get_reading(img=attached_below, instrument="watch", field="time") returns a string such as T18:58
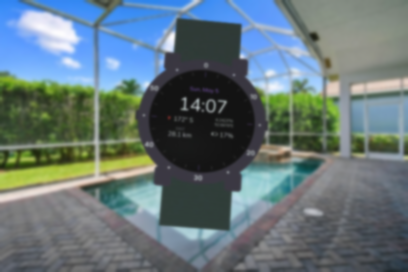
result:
T14:07
